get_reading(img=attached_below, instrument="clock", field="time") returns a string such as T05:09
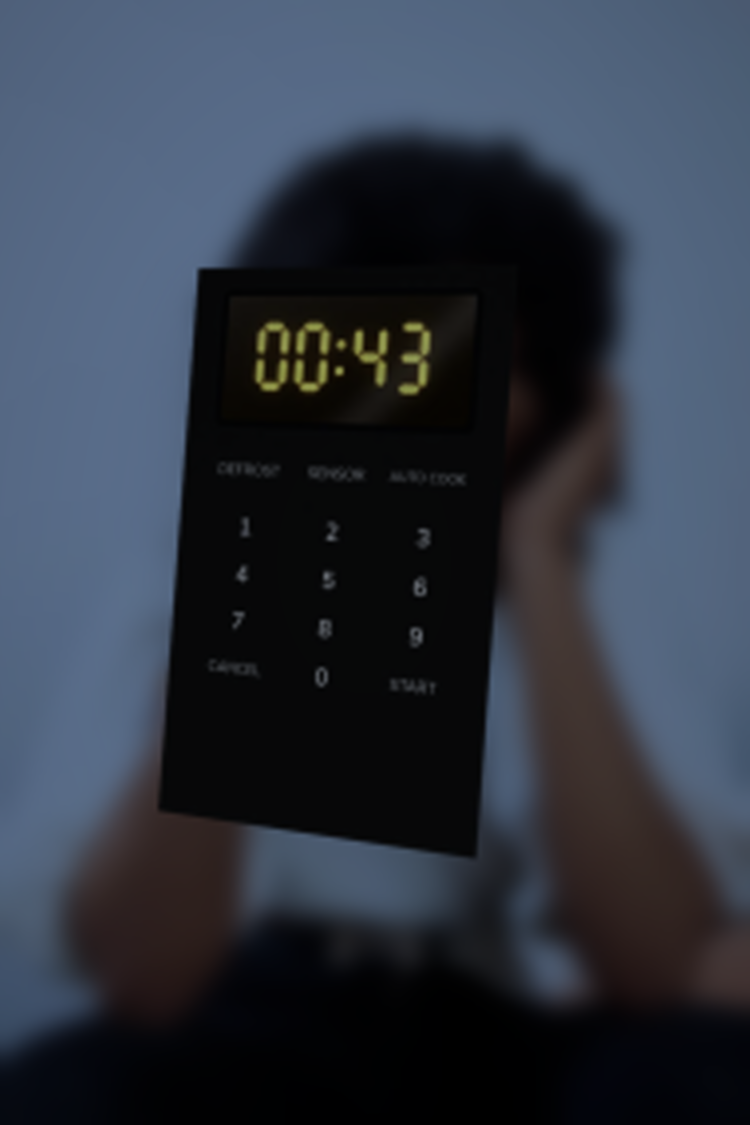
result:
T00:43
